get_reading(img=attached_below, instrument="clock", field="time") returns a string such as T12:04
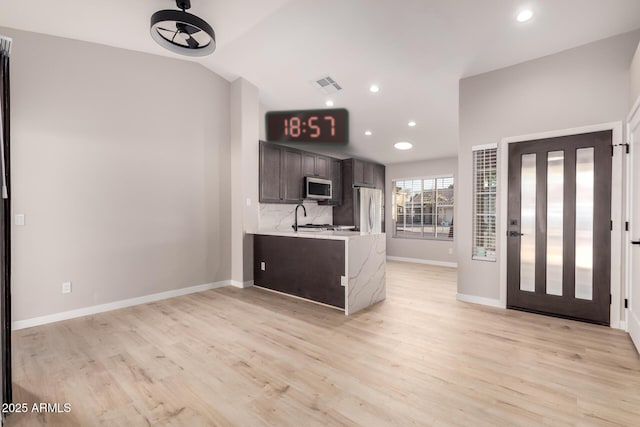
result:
T18:57
